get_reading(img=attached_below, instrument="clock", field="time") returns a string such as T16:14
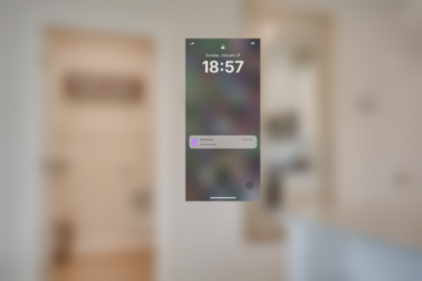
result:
T18:57
